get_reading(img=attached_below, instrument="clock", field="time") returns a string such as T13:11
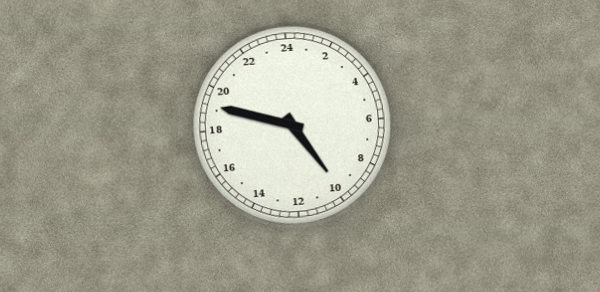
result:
T09:48
